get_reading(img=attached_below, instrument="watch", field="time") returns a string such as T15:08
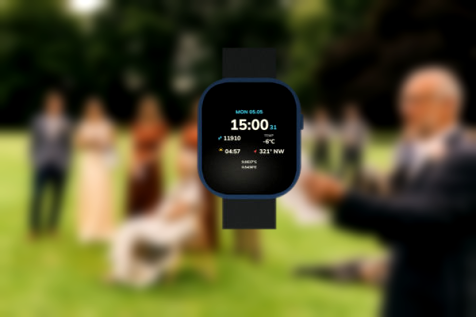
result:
T15:00
